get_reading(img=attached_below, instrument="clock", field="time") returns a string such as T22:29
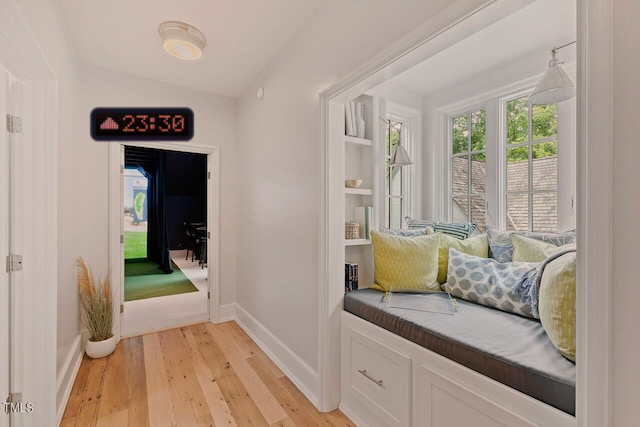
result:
T23:30
